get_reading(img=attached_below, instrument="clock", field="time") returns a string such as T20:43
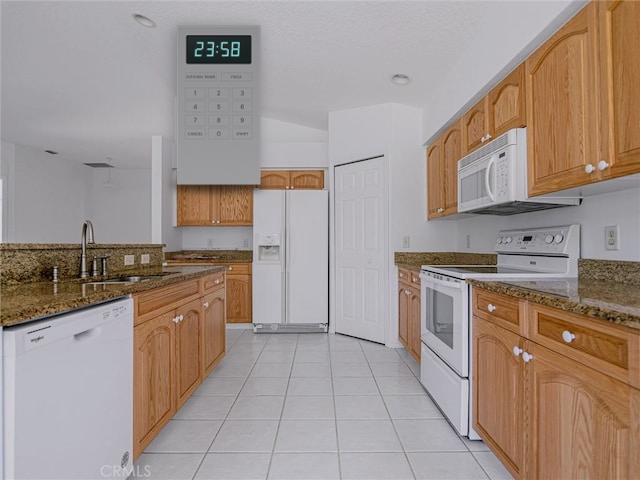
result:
T23:58
